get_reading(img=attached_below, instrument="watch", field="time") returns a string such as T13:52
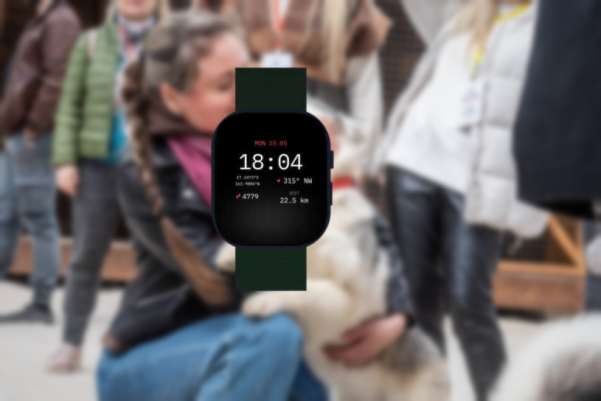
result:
T18:04
